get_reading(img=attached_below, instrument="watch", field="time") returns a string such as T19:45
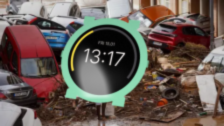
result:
T13:17
